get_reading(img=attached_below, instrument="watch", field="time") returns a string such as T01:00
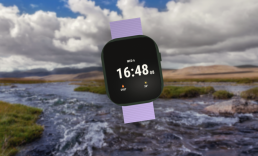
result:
T16:48
